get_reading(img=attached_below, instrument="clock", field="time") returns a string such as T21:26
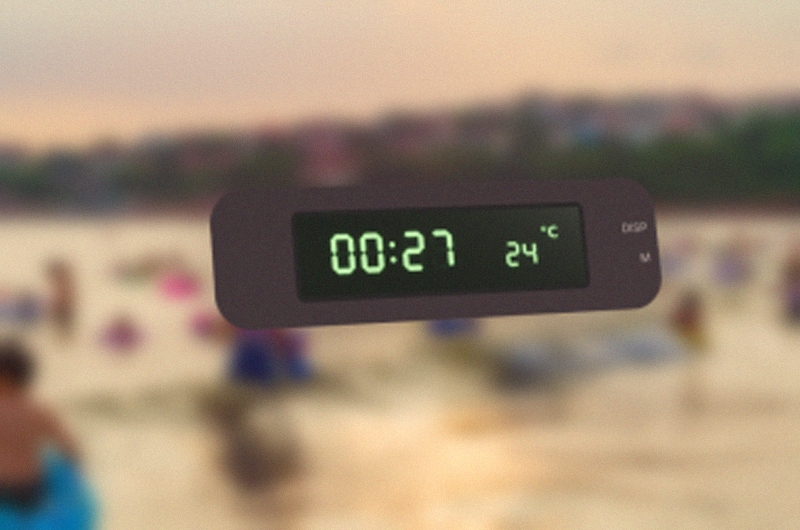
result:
T00:27
